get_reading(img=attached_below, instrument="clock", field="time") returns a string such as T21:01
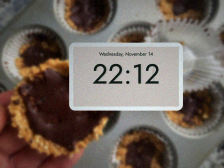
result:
T22:12
